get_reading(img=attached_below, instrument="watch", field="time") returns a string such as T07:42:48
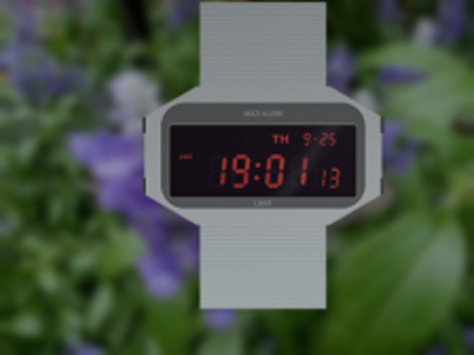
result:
T19:01:13
